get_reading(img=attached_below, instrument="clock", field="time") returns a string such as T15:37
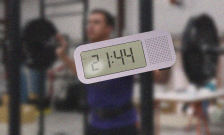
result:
T21:44
